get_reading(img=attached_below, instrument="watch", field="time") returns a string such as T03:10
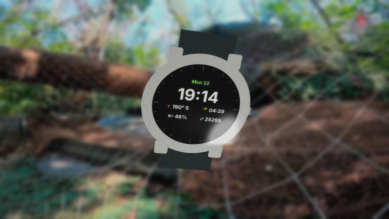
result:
T19:14
